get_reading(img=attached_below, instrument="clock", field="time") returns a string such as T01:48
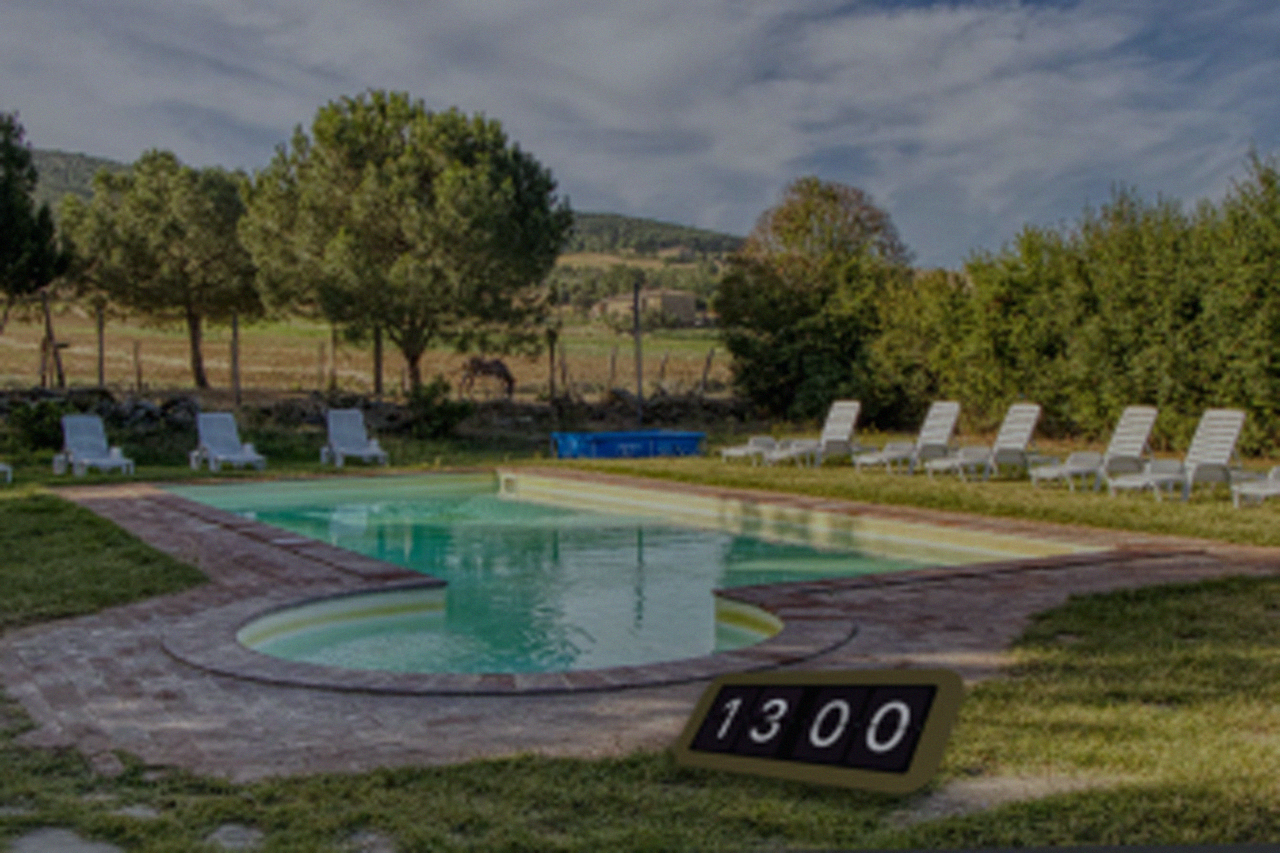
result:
T13:00
